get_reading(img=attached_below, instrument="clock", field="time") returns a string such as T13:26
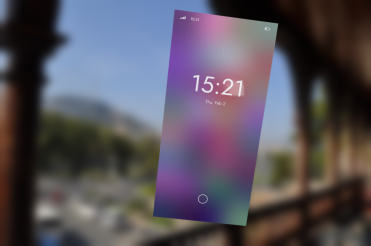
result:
T15:21
